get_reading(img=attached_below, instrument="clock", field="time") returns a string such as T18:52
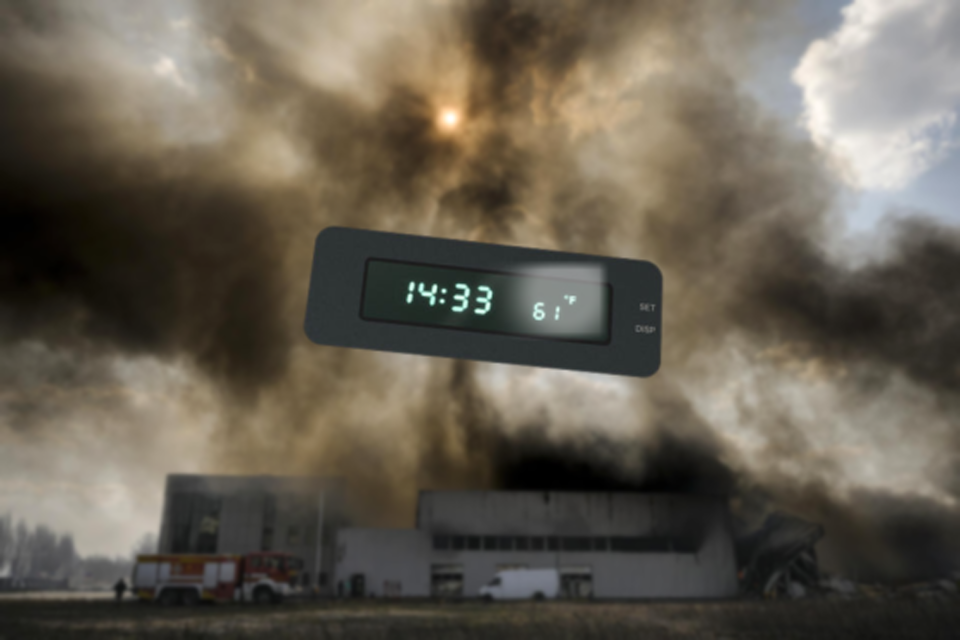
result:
T14:33
